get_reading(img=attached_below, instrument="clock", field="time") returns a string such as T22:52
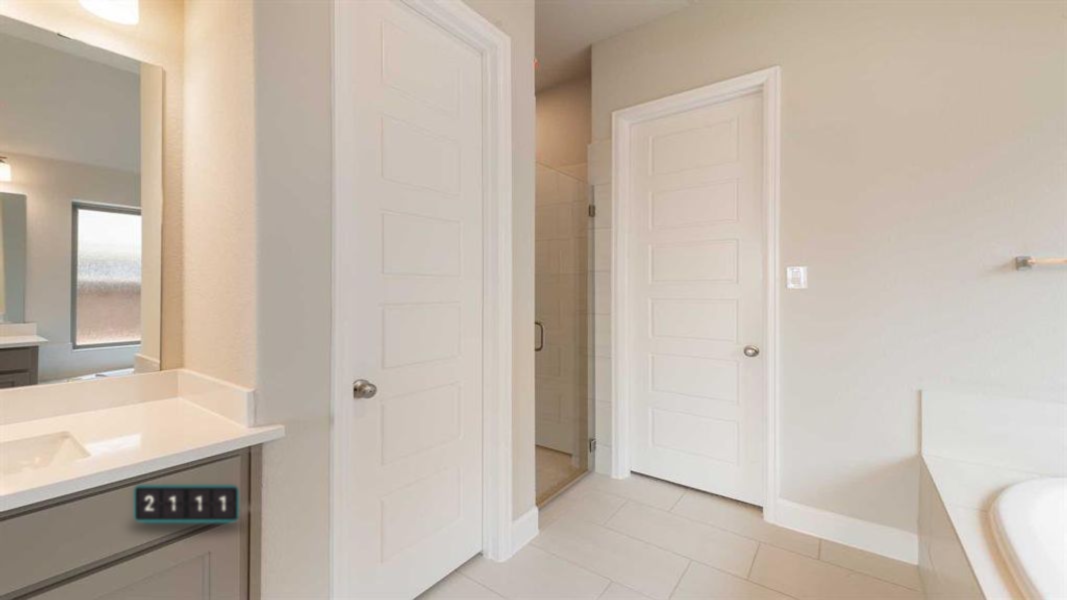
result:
T21:11
